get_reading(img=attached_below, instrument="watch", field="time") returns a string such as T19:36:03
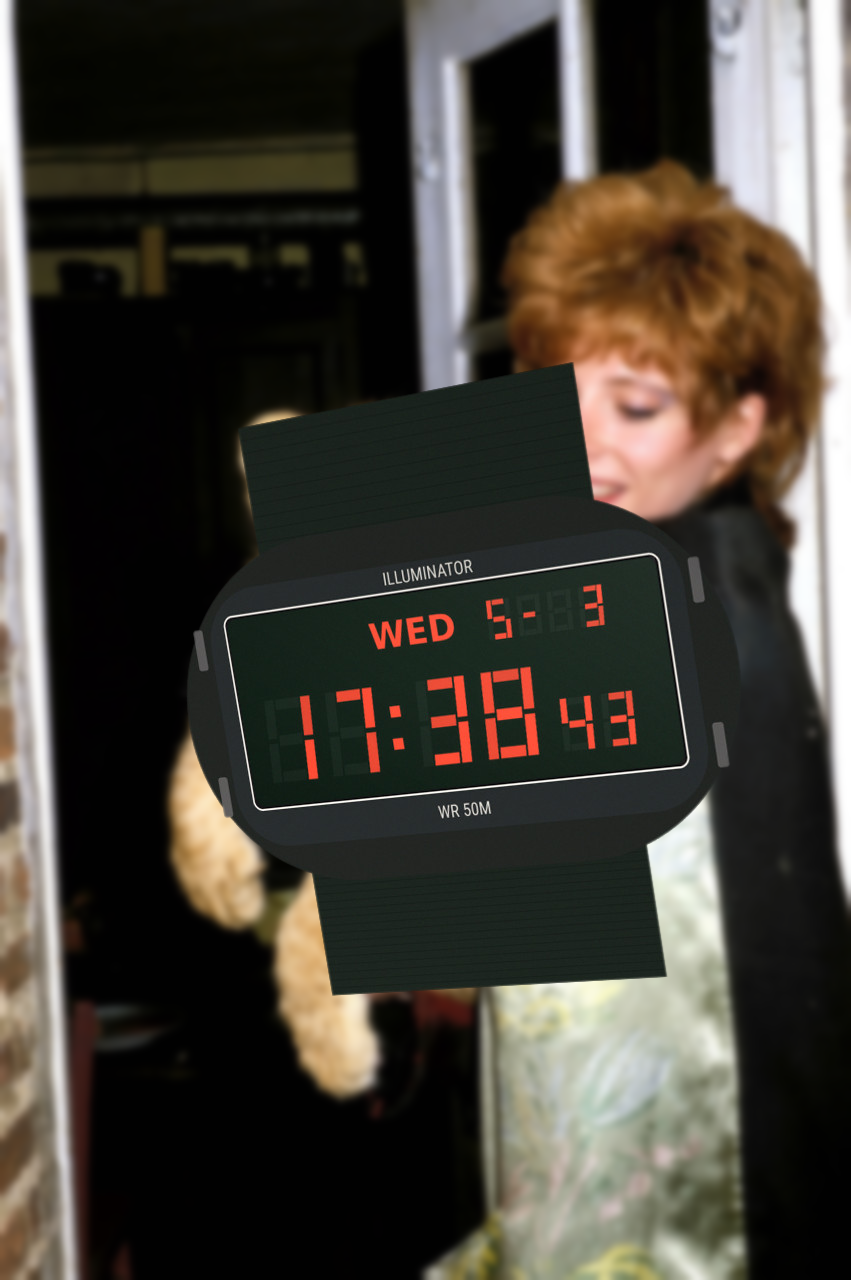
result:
T17:38:43
